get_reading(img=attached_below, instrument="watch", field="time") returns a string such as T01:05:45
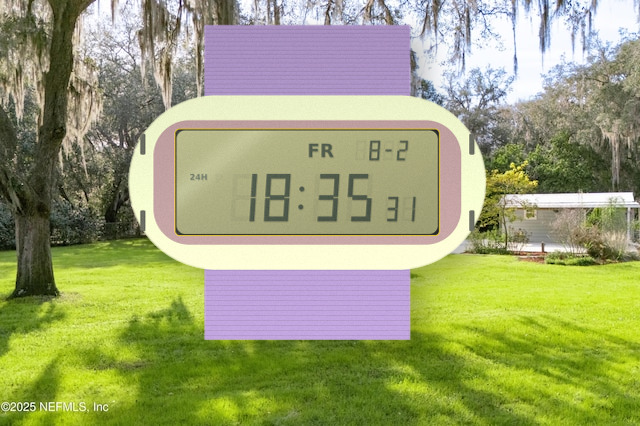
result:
T18:35:31
